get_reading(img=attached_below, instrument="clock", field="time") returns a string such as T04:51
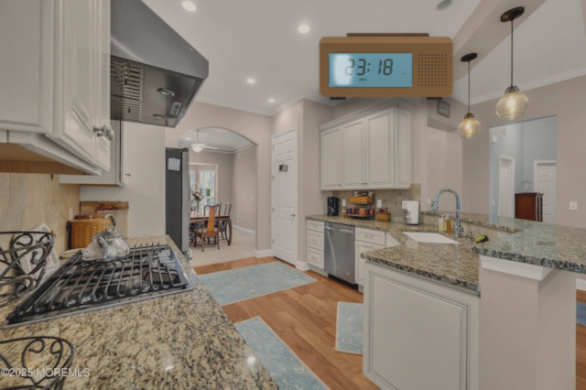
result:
T23:18
